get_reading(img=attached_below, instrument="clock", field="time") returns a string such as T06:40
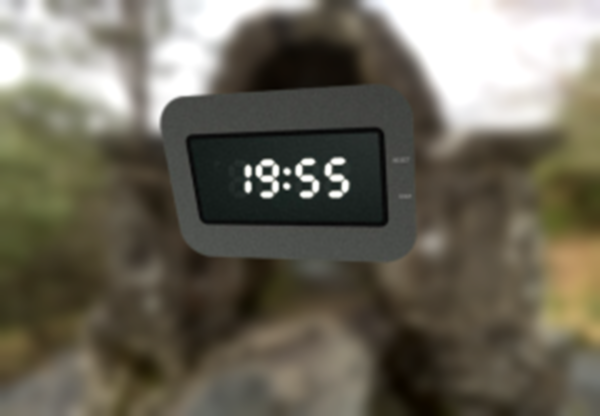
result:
T19:55
